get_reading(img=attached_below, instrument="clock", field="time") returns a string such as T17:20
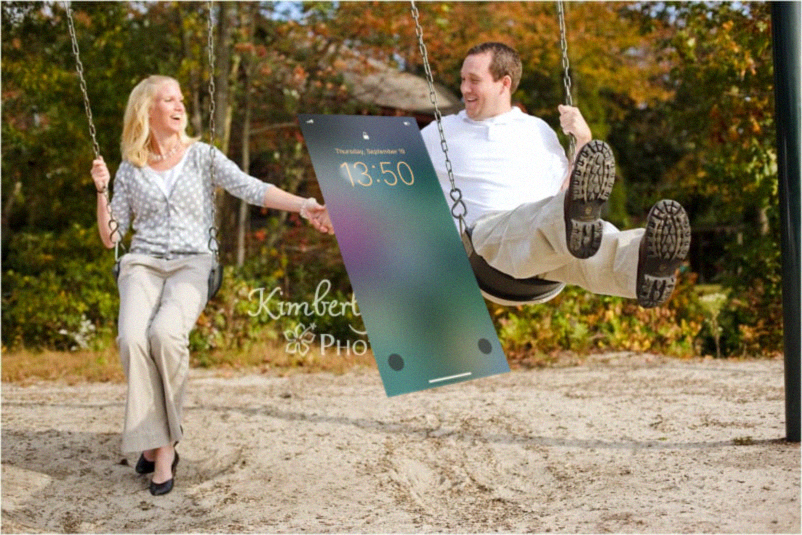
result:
T13:50
